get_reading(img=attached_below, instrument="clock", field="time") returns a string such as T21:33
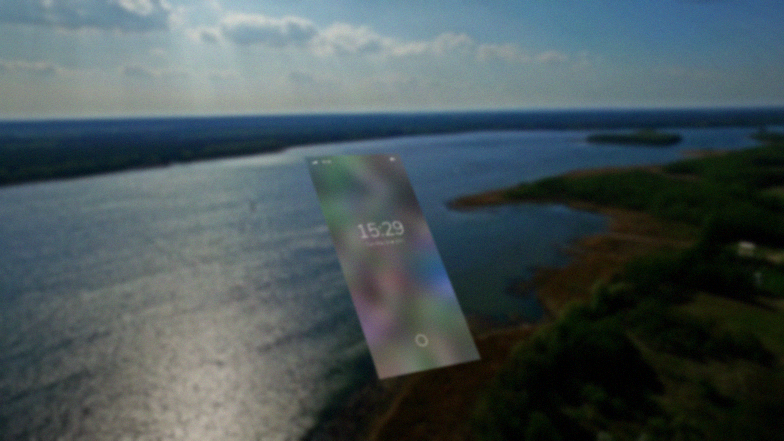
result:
T15:29
